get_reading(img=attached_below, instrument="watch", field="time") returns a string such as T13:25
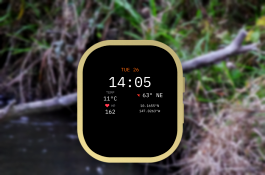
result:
T14:05
